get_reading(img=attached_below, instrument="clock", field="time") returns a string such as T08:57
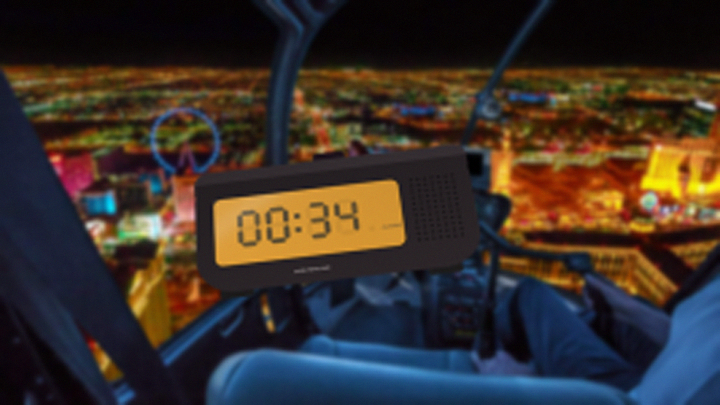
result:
T00:34
